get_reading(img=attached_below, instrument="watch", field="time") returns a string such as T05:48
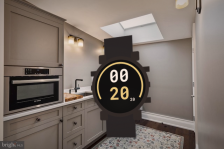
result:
T00:20
